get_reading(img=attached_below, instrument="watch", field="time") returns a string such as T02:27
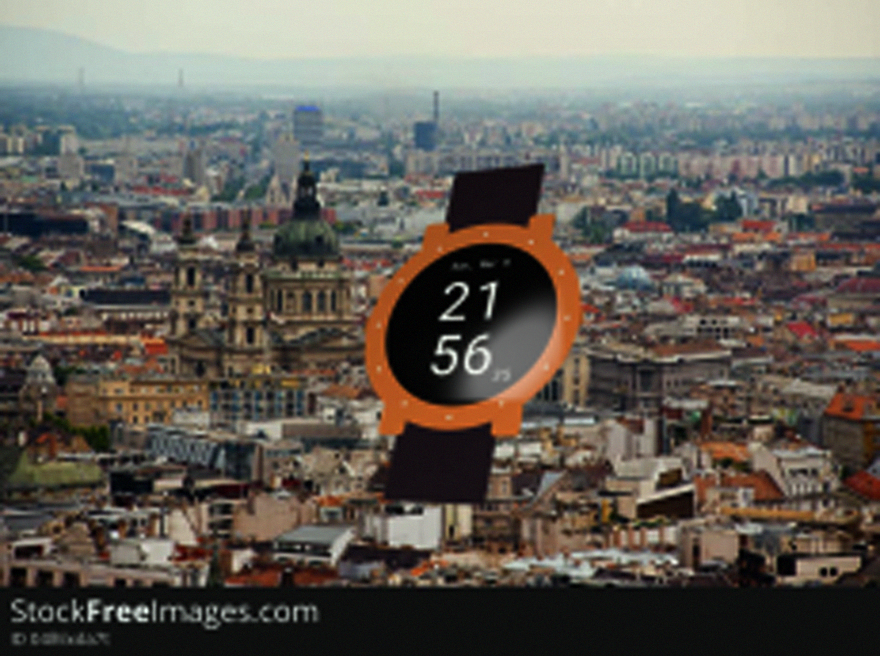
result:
T21:56
